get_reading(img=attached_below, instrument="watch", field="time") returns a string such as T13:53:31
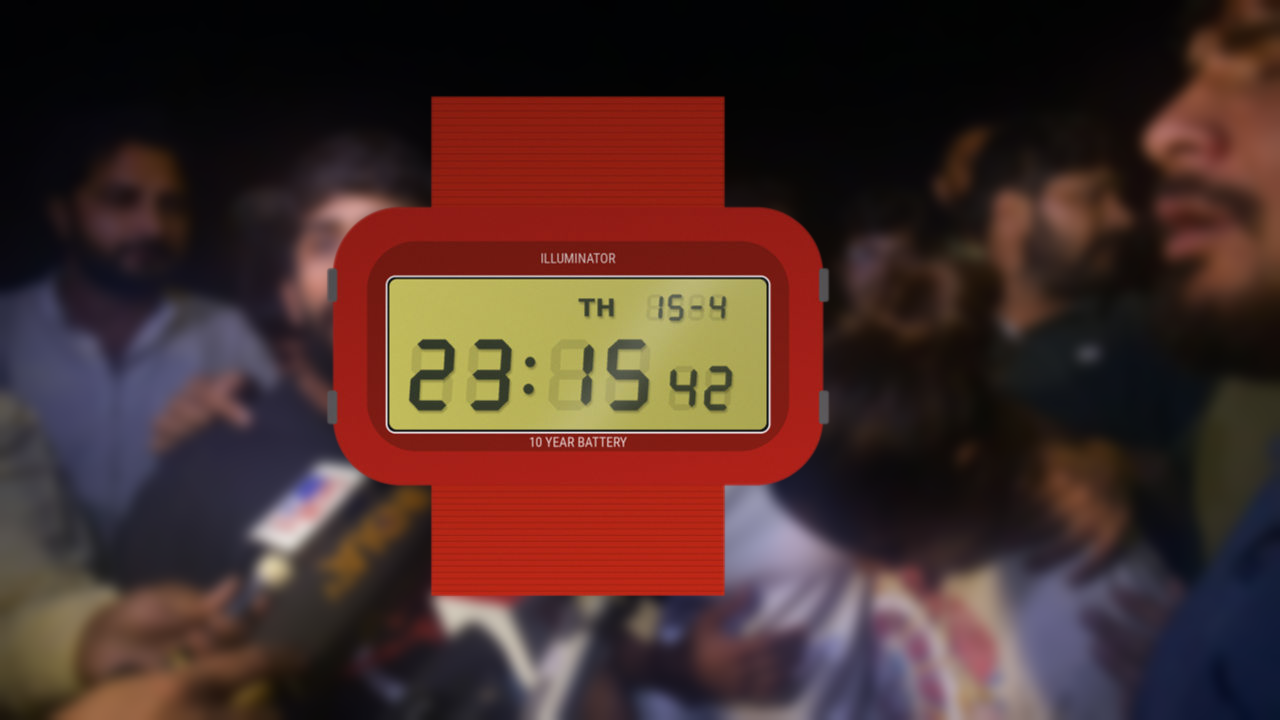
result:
T23:15:42
